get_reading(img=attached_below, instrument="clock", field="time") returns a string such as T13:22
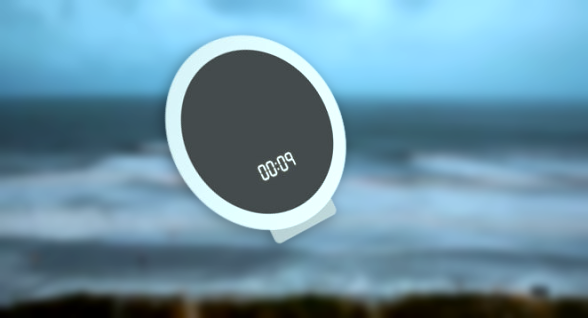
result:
T00:09
